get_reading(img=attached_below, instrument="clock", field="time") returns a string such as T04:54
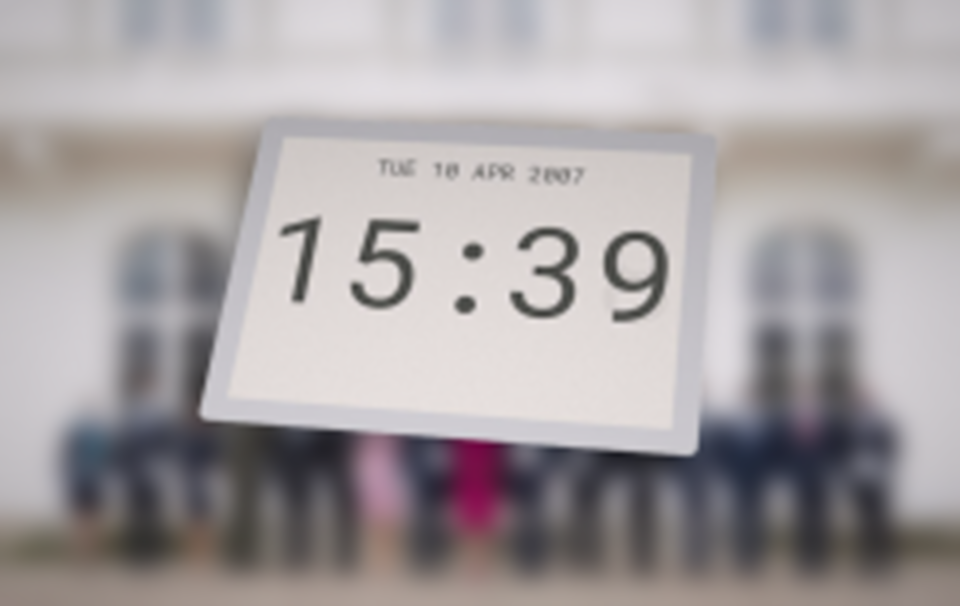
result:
T15:39
